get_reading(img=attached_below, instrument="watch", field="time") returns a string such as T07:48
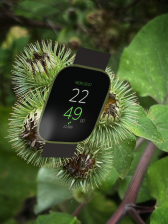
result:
T22:49
